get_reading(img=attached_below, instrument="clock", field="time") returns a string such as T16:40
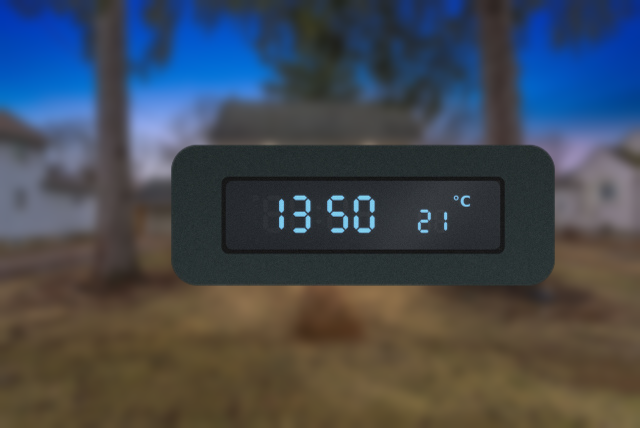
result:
T13:50
